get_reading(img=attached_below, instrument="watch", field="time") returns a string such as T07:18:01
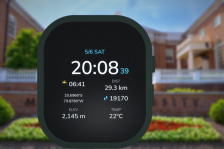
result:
T20:08:39
